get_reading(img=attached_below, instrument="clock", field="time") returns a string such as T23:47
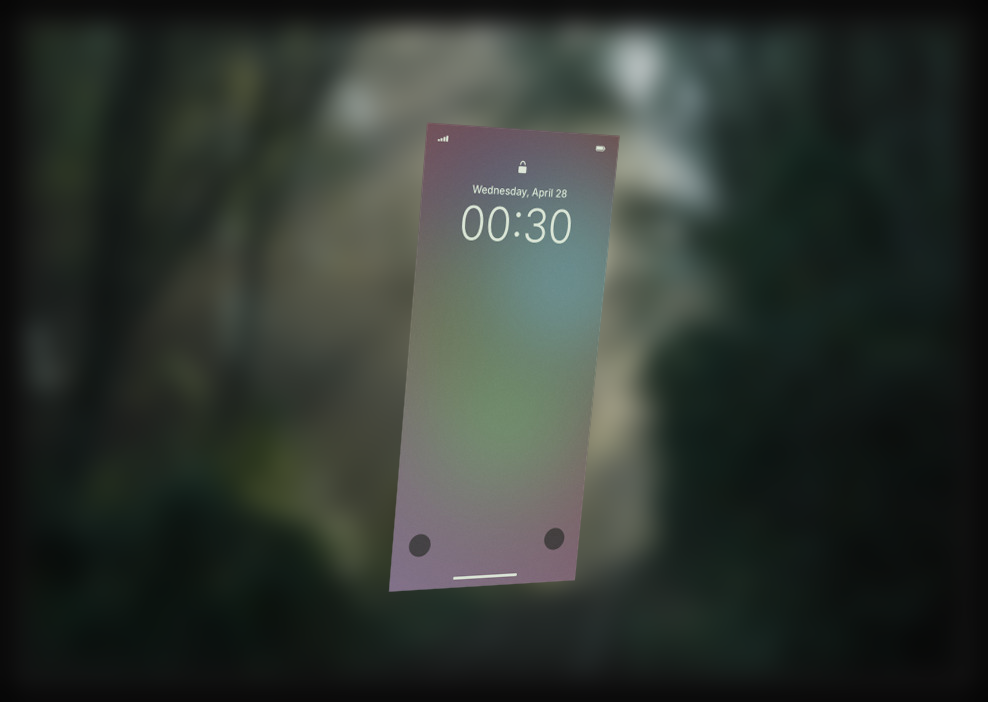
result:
T00:30
